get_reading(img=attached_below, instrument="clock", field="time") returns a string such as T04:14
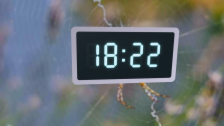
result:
T18:22
